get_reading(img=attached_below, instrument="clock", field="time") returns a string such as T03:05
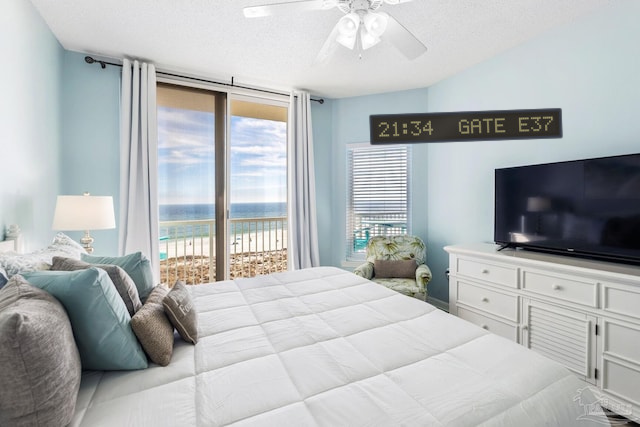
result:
T21:34
